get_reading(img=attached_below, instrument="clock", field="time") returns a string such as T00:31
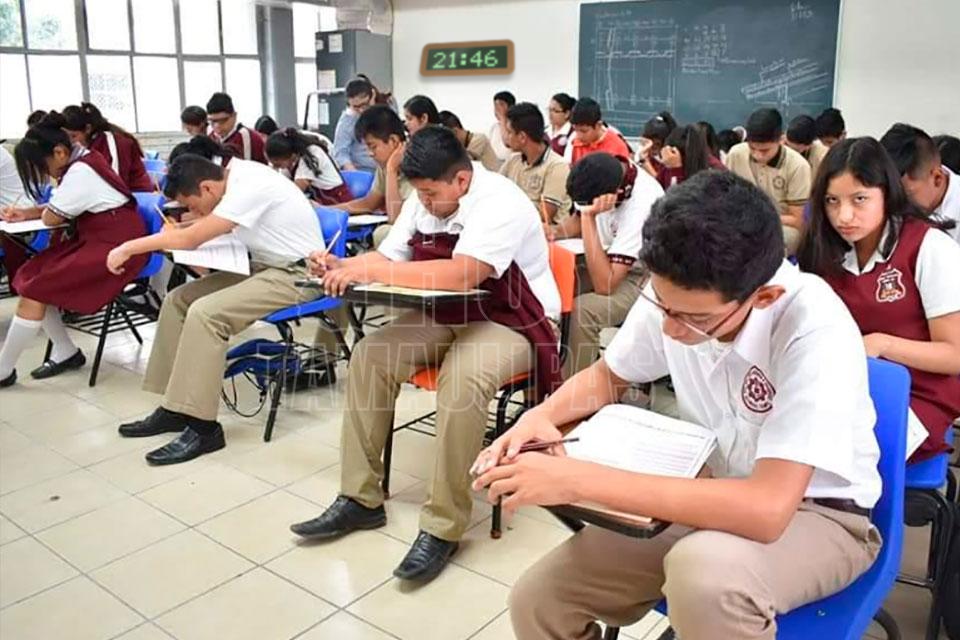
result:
T21:46
